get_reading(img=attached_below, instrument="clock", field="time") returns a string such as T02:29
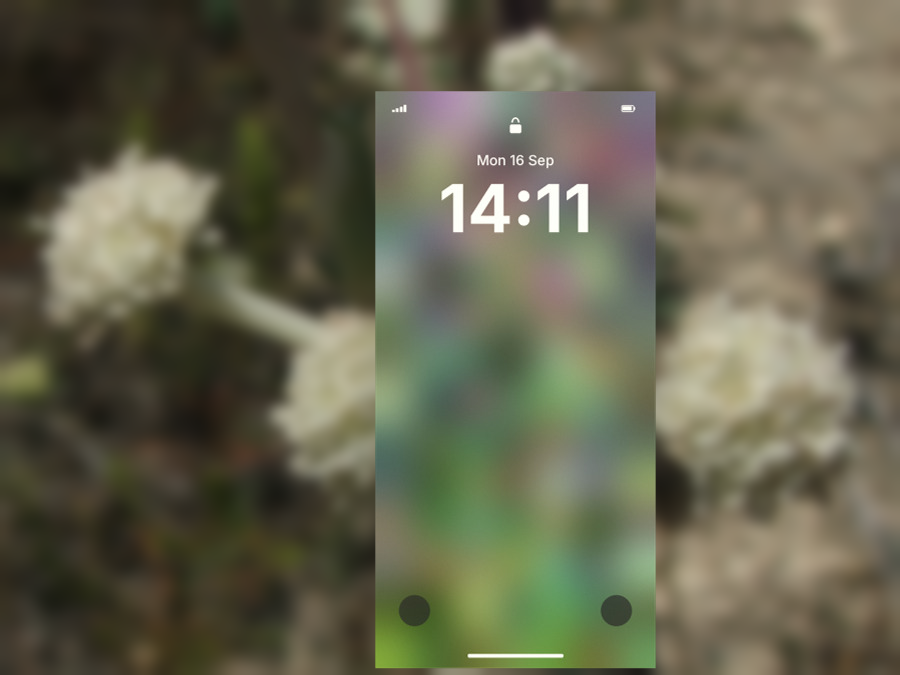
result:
T14:11
